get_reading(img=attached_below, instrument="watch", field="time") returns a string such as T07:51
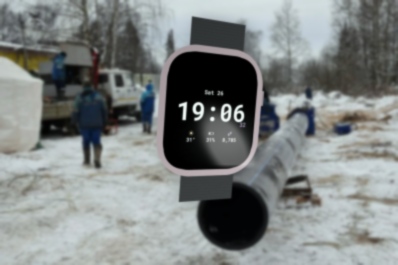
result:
T19:06
